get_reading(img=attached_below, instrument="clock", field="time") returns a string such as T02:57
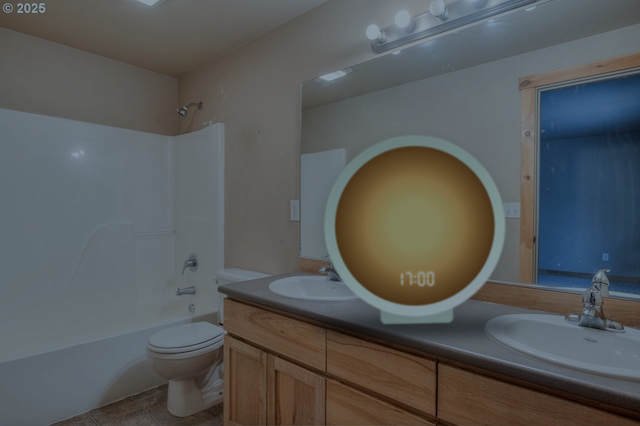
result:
T17:00
